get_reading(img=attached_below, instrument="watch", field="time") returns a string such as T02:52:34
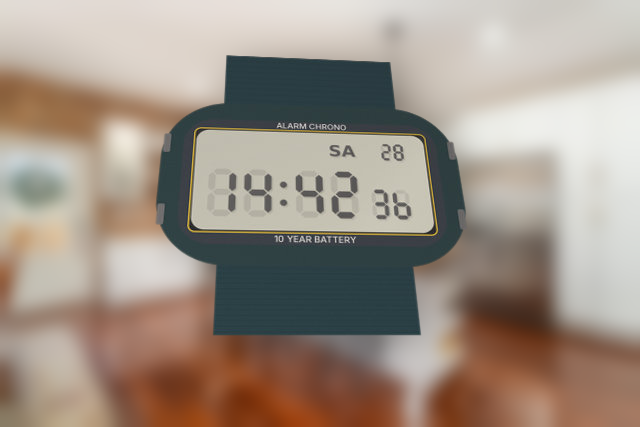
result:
T14:42:36
